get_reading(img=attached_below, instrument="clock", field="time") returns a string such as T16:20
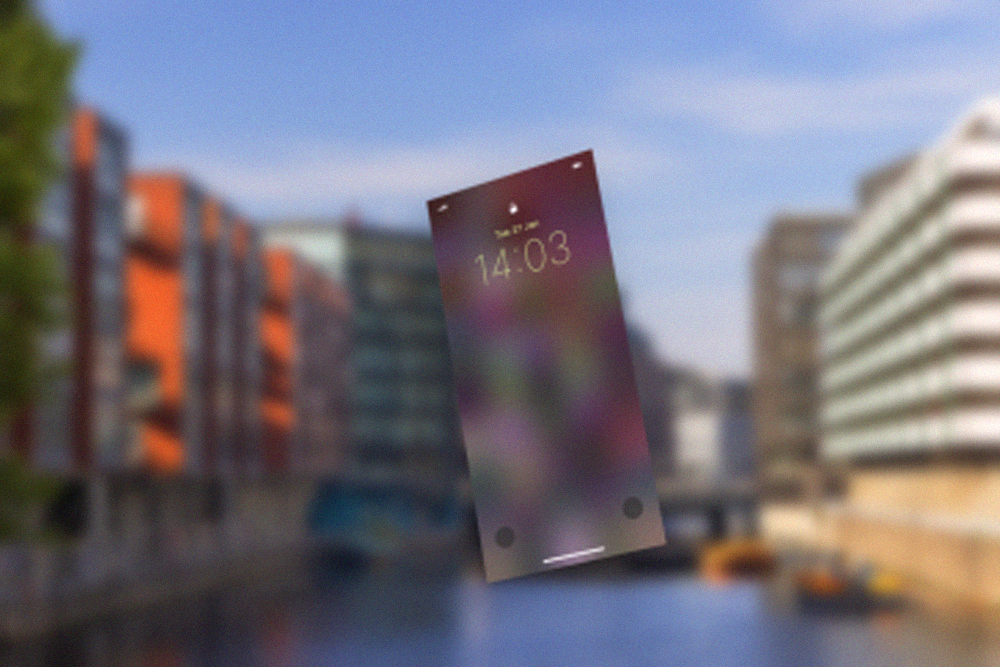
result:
T14:03
